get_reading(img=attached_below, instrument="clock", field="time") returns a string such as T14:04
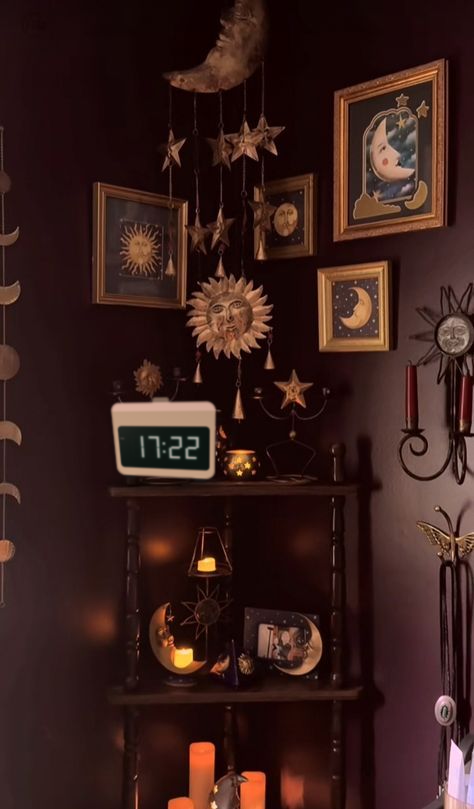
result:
T17:22
